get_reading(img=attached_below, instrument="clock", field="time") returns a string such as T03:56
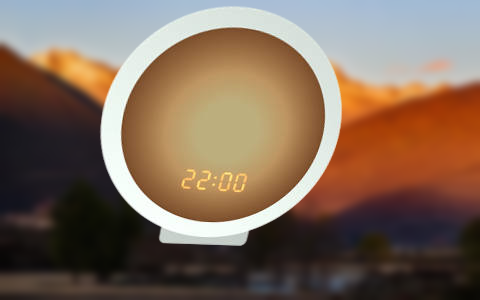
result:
T22:00
